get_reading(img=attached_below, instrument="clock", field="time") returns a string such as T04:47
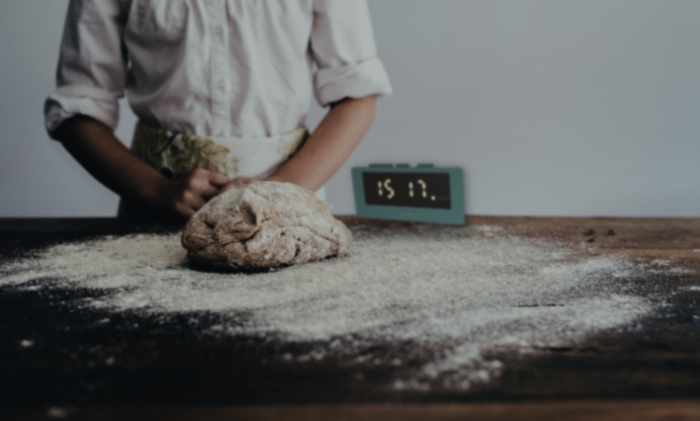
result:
T15:17
